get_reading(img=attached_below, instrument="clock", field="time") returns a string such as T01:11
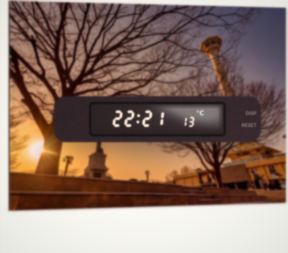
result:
T22:21
